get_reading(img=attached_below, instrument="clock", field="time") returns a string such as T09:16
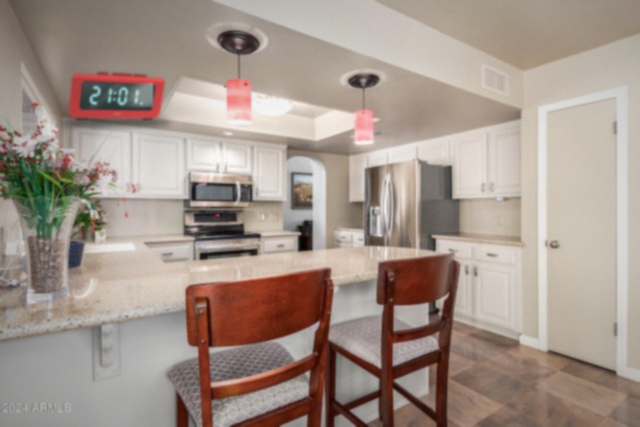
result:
T21:01
